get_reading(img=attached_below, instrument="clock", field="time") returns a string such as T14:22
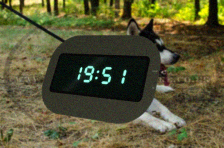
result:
T19:51
